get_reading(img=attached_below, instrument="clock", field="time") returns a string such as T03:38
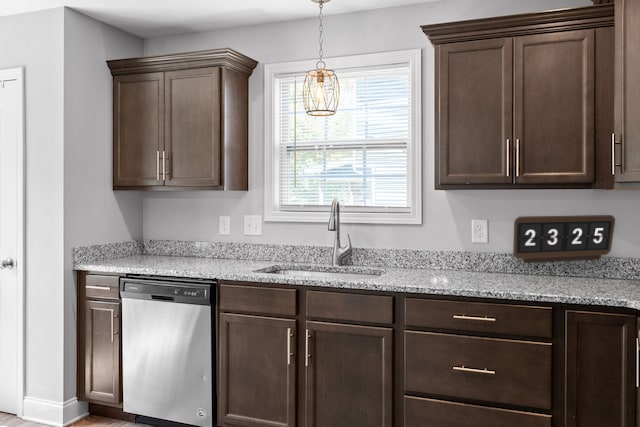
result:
T23:25
